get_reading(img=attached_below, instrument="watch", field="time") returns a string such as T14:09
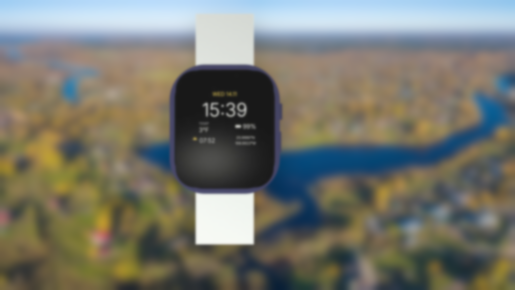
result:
T15:39
